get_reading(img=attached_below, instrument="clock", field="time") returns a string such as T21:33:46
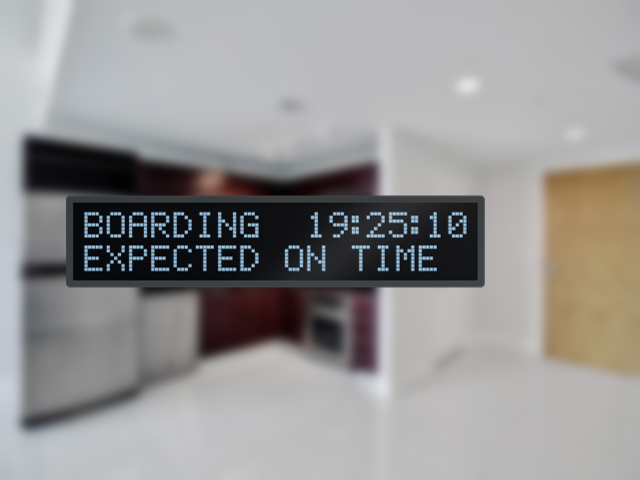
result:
T19:25:10
